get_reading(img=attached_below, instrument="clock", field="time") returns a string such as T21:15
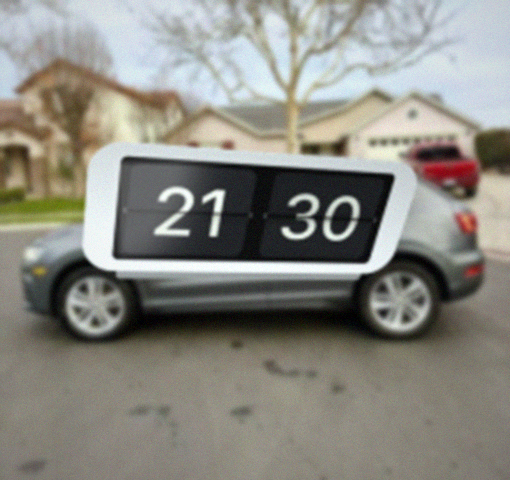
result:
T21:30
